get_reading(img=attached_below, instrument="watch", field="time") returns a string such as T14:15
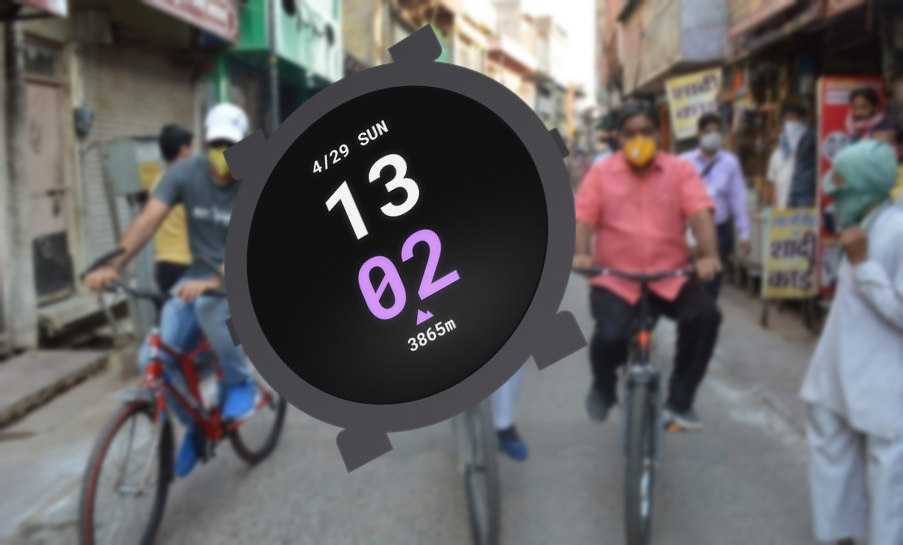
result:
T13:02
